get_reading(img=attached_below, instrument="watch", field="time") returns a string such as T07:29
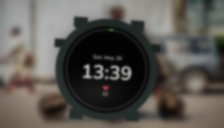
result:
T13:39
